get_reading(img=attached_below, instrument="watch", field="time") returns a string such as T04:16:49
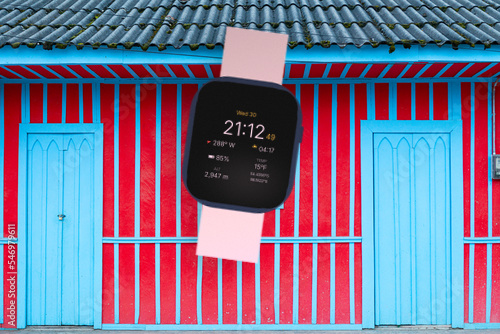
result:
T21:12:49
